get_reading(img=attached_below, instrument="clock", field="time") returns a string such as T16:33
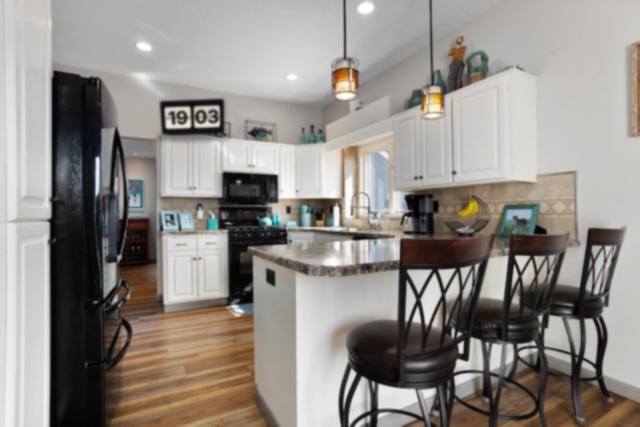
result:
T19:03
